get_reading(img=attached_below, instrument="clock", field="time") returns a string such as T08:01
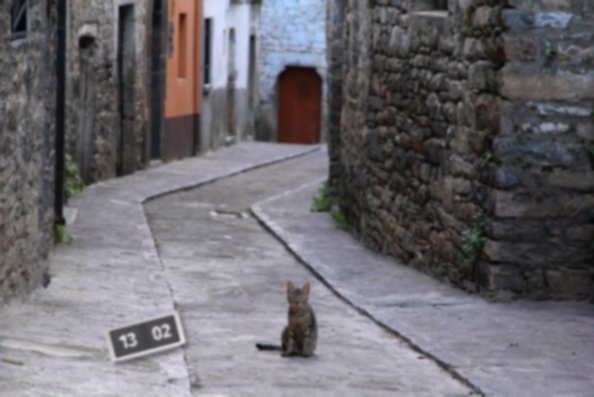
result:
T13:02
